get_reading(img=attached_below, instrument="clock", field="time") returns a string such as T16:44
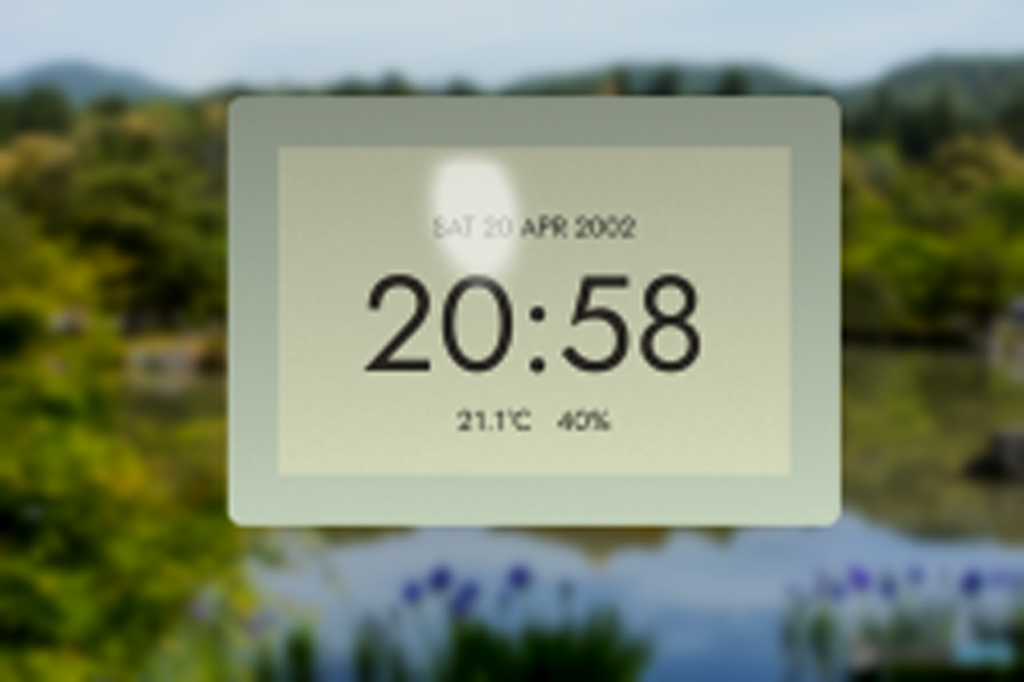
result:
T20:58
